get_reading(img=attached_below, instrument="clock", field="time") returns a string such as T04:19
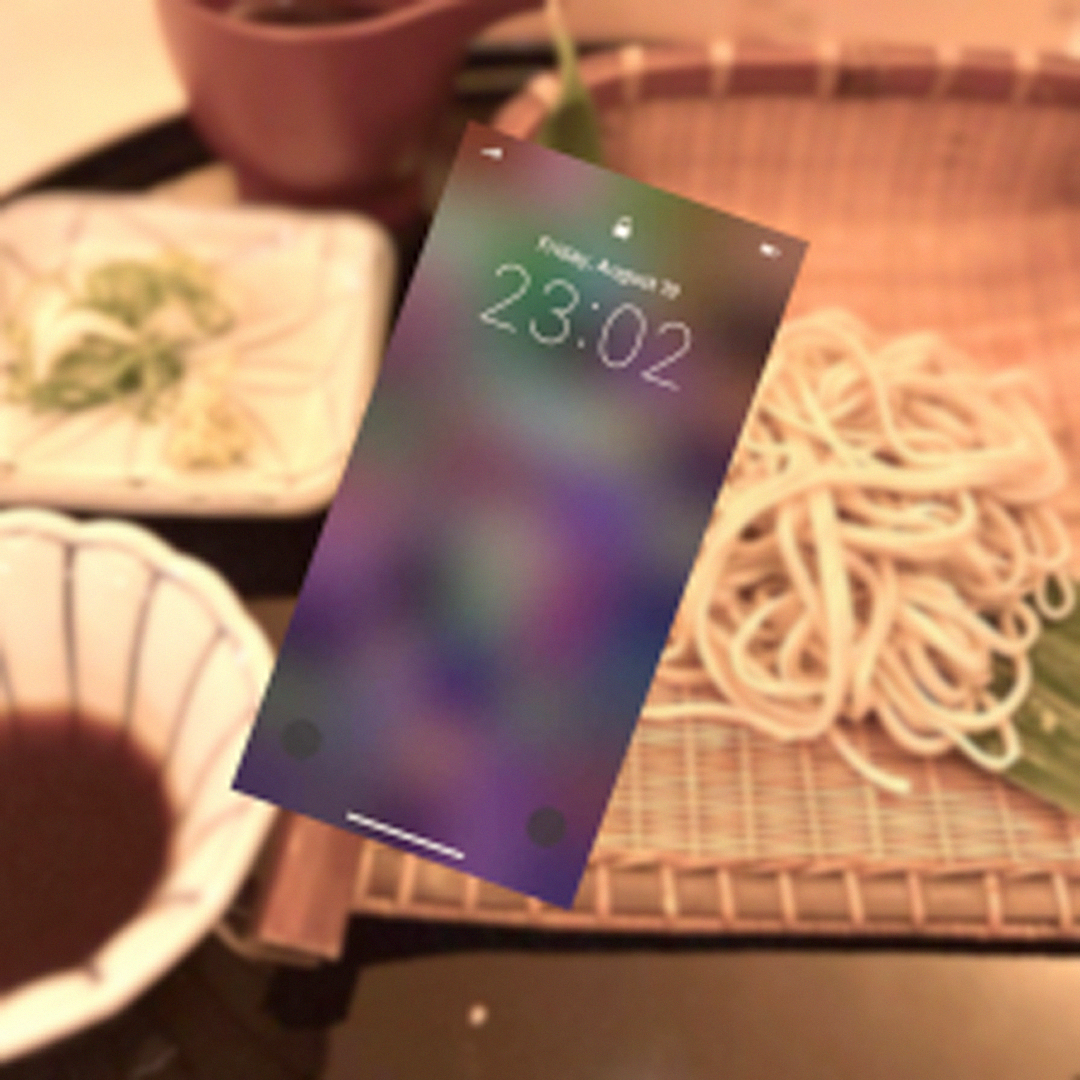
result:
T23:02
